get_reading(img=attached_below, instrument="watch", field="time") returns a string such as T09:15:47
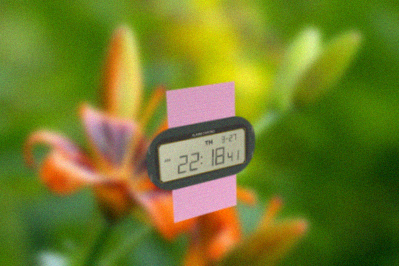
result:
T22:18:41
